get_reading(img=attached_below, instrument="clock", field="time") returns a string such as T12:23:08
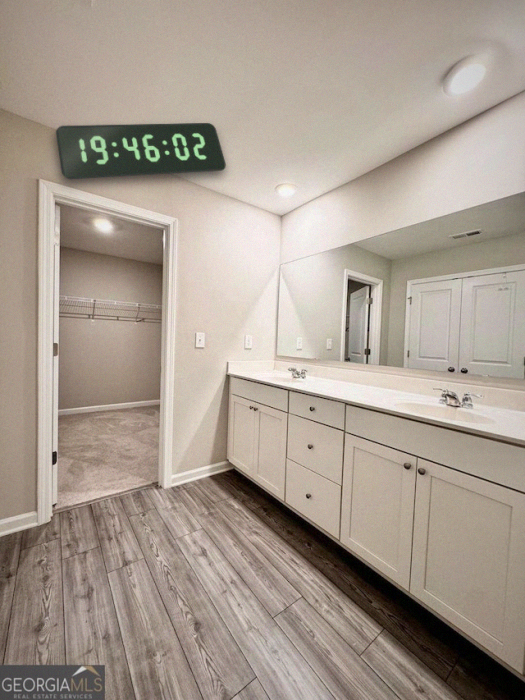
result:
T19:46:02
